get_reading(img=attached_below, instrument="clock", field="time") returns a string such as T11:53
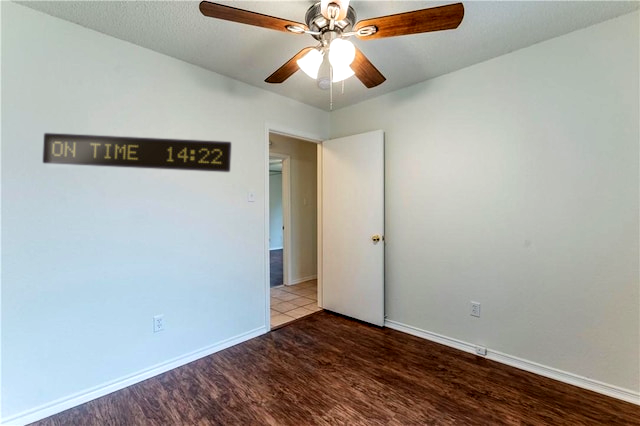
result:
T14:22
